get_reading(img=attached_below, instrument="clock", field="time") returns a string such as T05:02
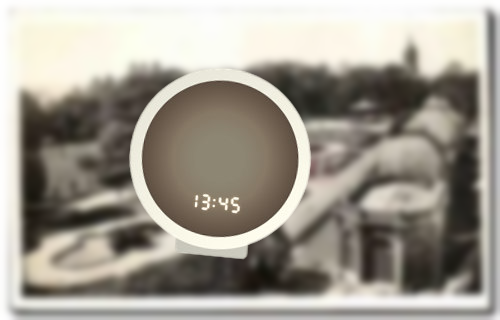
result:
T13:45
